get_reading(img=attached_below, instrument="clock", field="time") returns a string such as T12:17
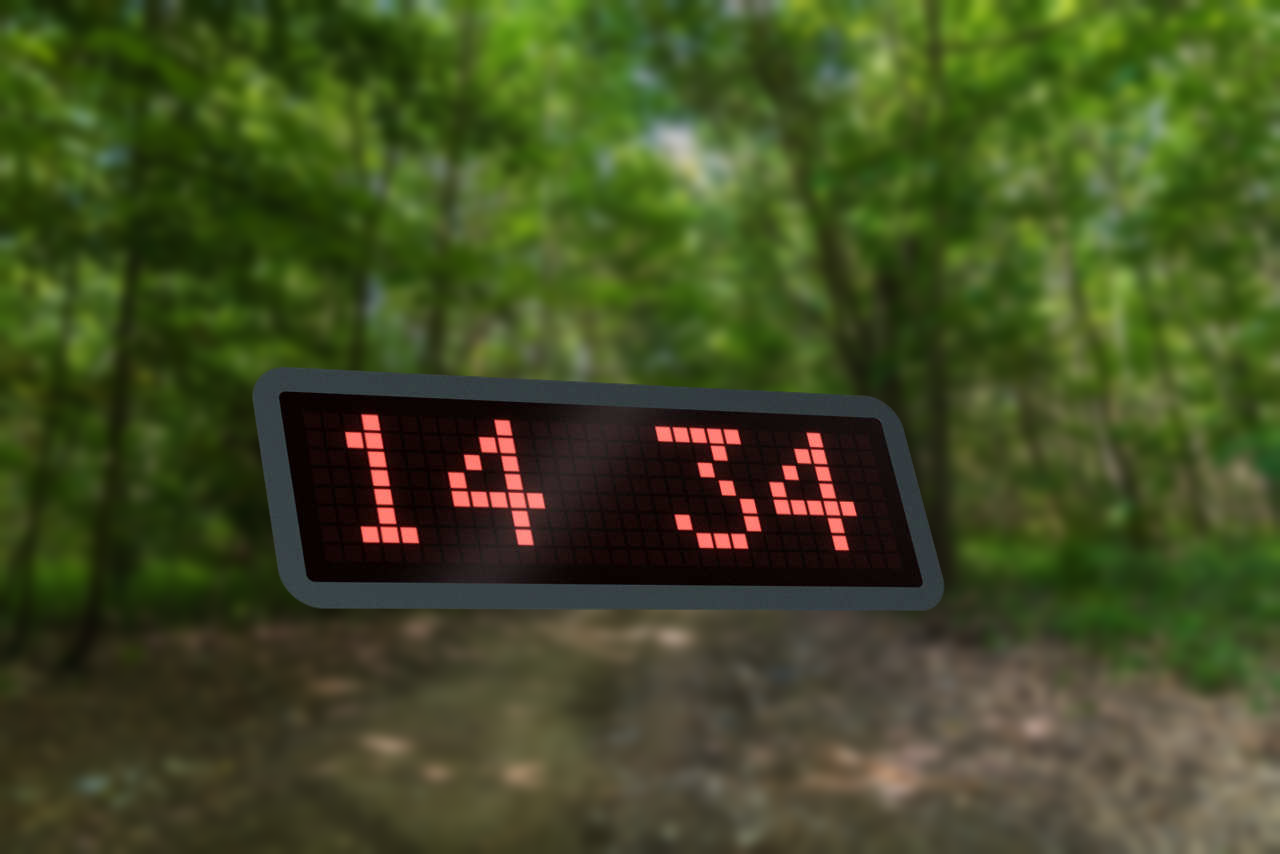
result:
T14:34
